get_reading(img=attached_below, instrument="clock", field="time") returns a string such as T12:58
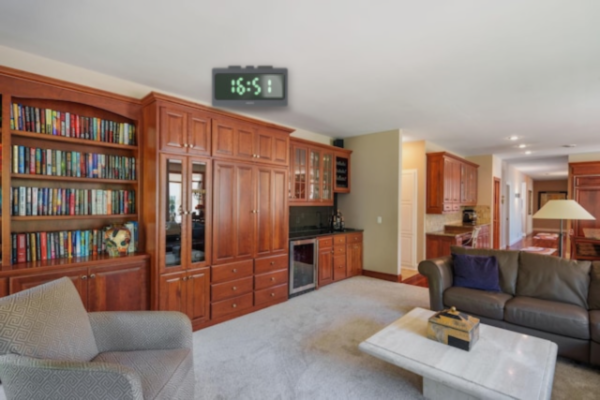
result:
T16:51
